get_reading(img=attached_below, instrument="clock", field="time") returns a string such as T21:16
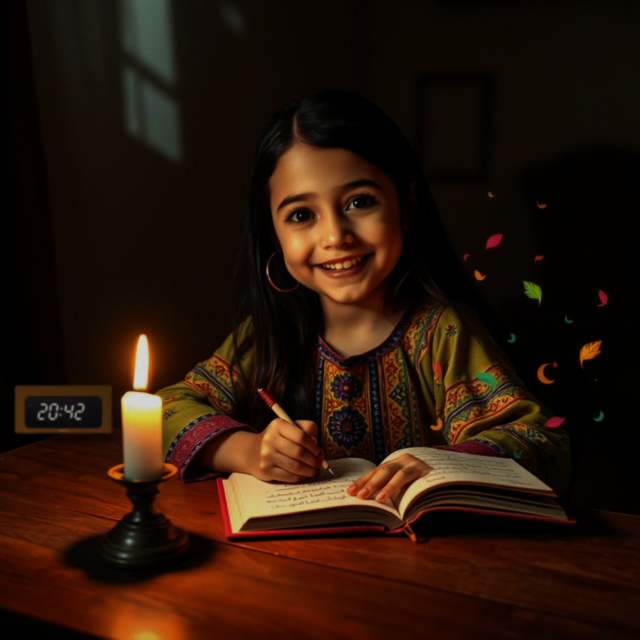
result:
T20:42
